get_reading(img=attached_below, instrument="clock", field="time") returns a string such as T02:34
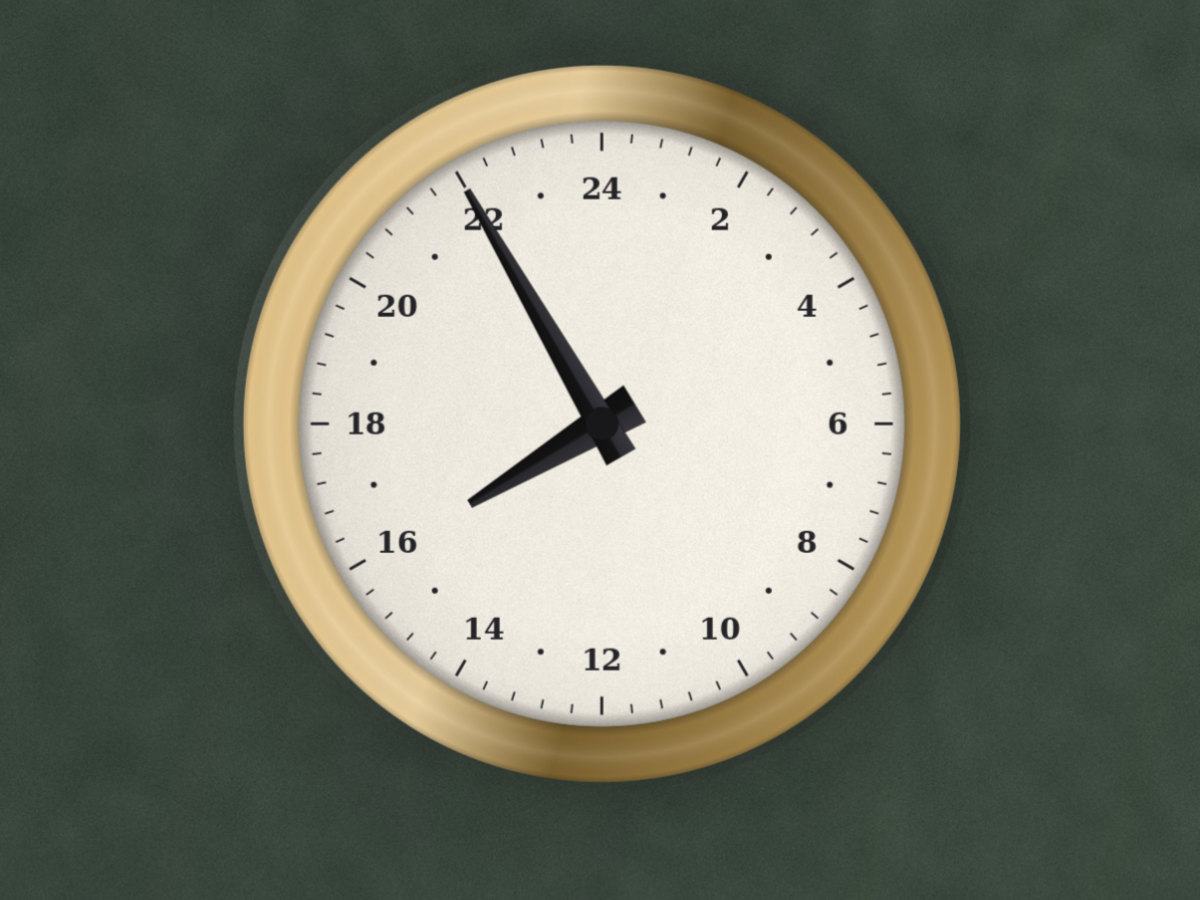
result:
T15:55
